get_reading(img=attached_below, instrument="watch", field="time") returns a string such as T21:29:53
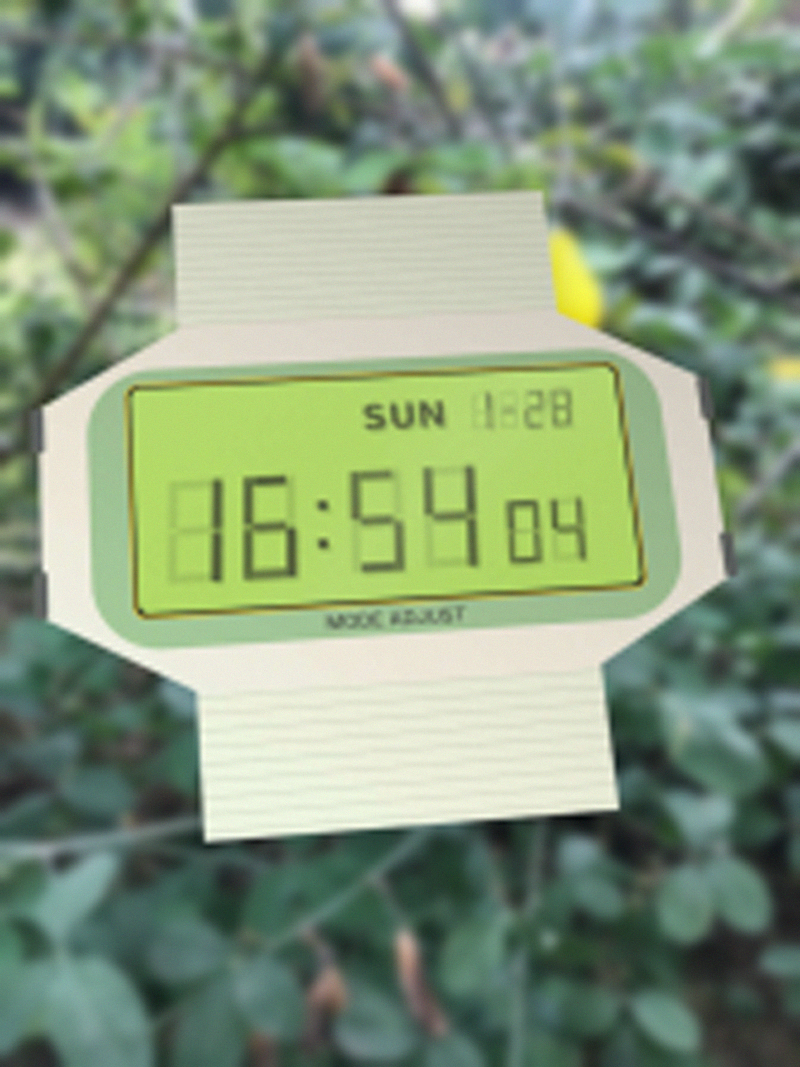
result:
T16:54:04
